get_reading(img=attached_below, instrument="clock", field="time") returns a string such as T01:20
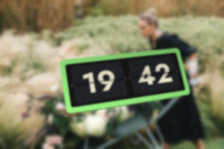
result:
T19:42
